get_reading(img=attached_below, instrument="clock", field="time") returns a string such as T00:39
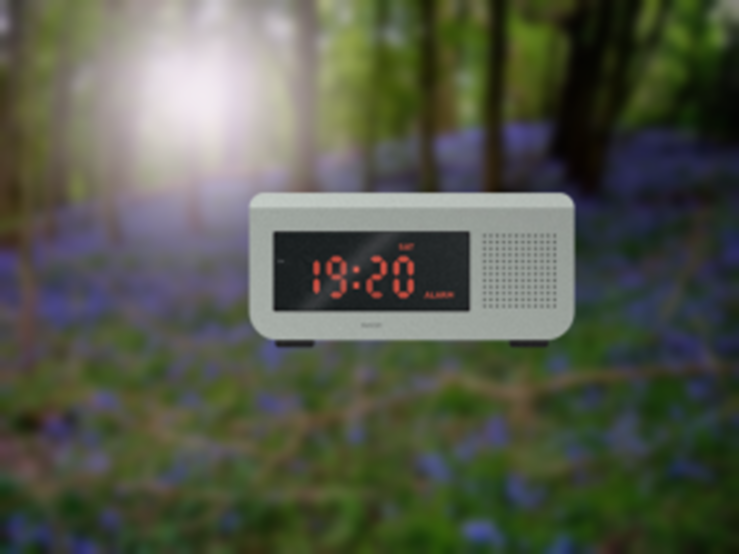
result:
T19:20
